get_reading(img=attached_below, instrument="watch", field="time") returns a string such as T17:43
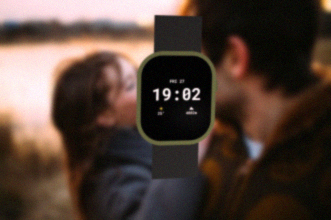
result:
T19:02
